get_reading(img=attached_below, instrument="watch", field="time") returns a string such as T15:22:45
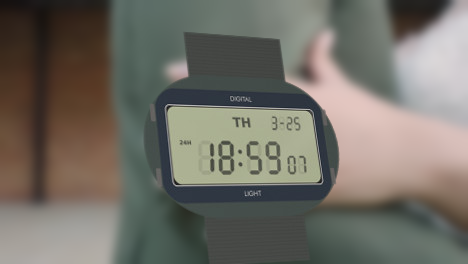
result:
T18:59:07
